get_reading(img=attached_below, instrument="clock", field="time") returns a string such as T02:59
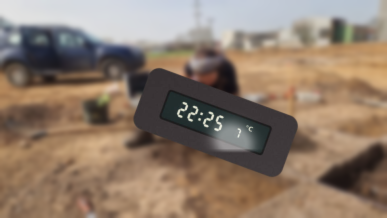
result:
T22:25
